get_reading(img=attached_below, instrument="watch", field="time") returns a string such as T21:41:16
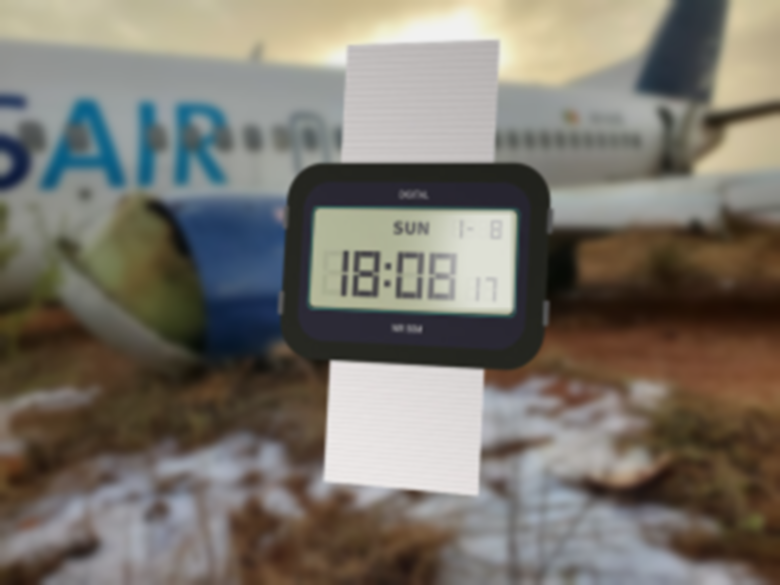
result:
T18:08:17
